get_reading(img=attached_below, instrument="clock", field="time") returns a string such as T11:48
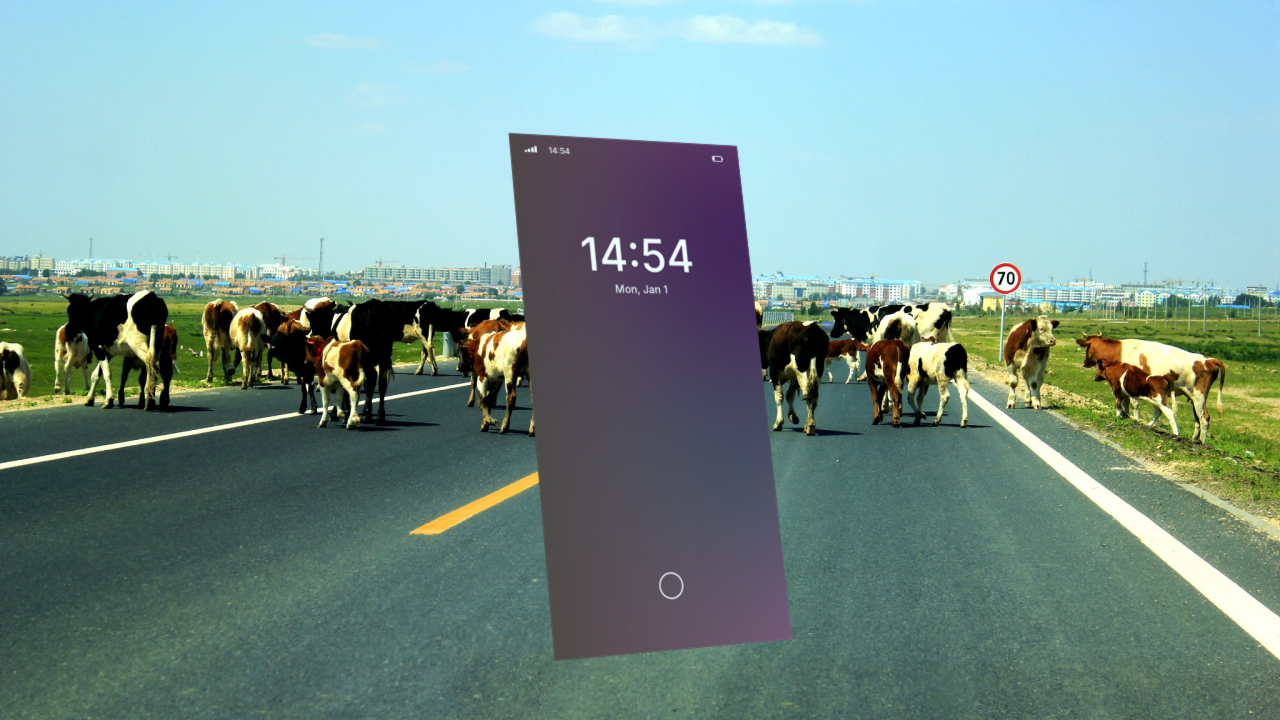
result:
T14:54
